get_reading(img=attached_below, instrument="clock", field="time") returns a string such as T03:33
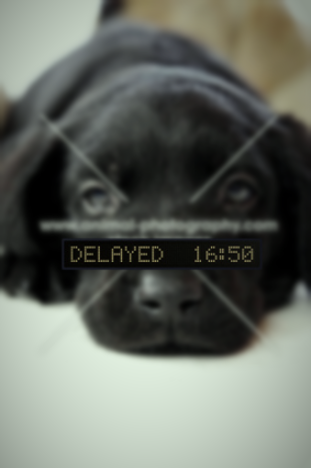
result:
T16:50
